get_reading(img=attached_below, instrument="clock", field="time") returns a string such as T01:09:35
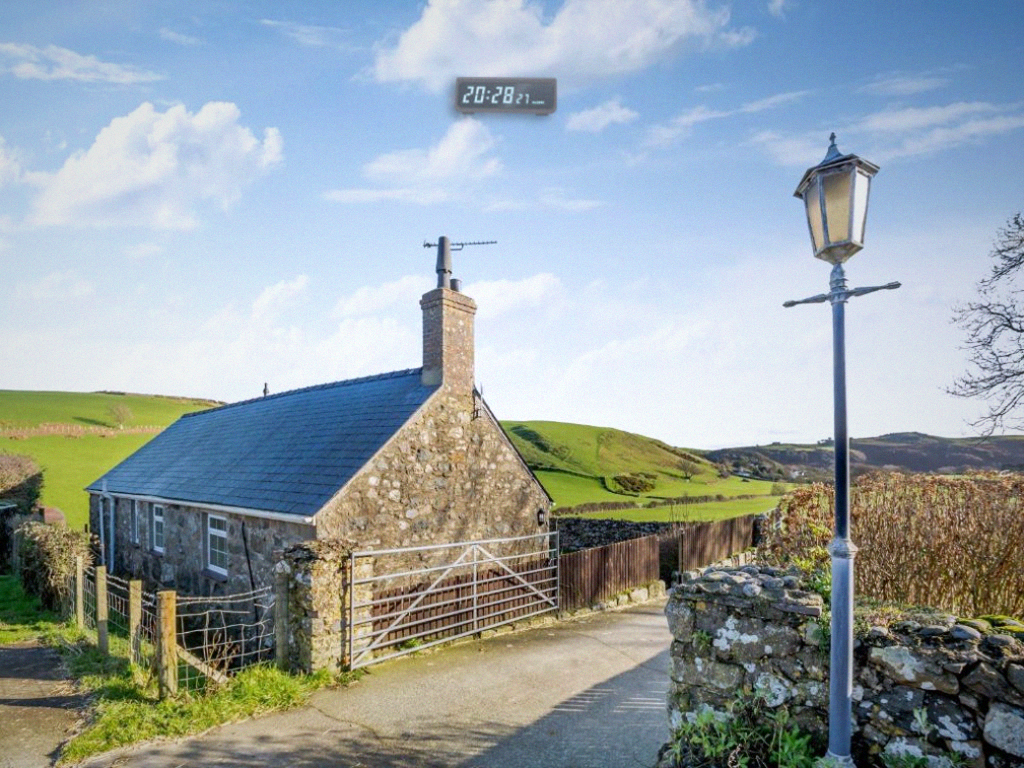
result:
T20:28:27
